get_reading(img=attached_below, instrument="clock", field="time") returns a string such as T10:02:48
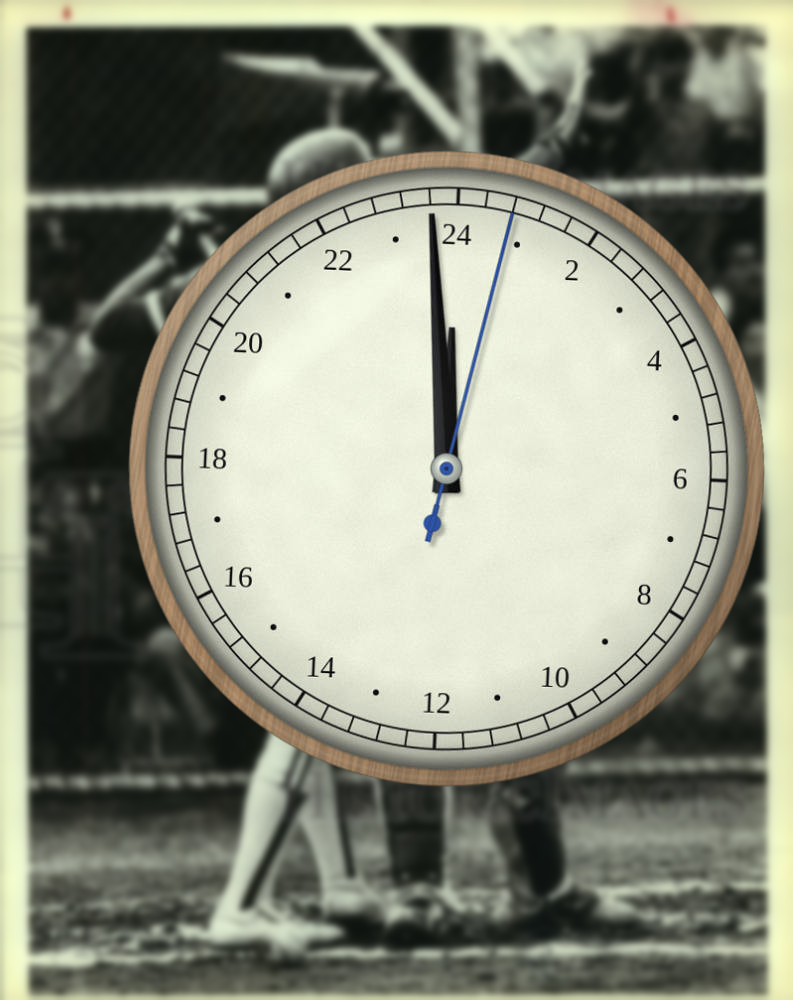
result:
T23:59:02
